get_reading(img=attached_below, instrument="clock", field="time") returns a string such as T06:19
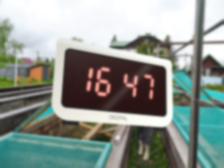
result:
T16:47
